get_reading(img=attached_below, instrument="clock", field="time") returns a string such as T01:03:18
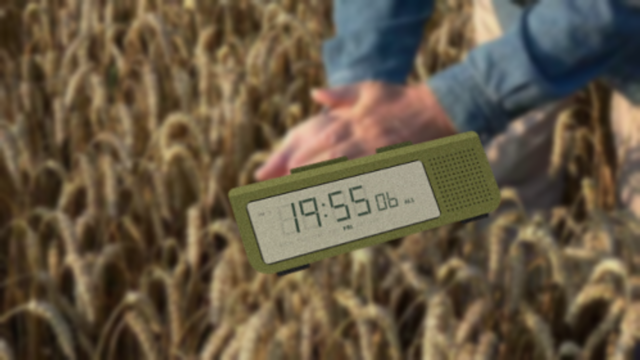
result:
T19:55:06
